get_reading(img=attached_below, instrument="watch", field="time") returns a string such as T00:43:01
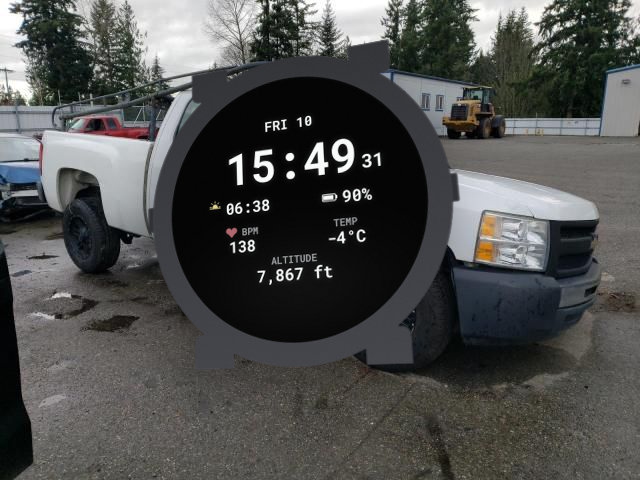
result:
T15:49:31
